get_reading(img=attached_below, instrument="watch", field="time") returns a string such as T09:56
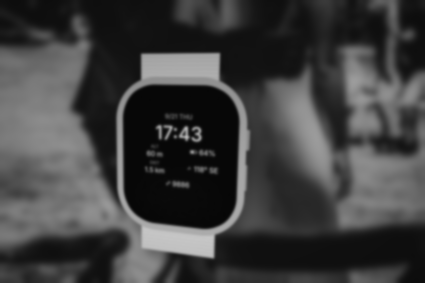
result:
T17:43
